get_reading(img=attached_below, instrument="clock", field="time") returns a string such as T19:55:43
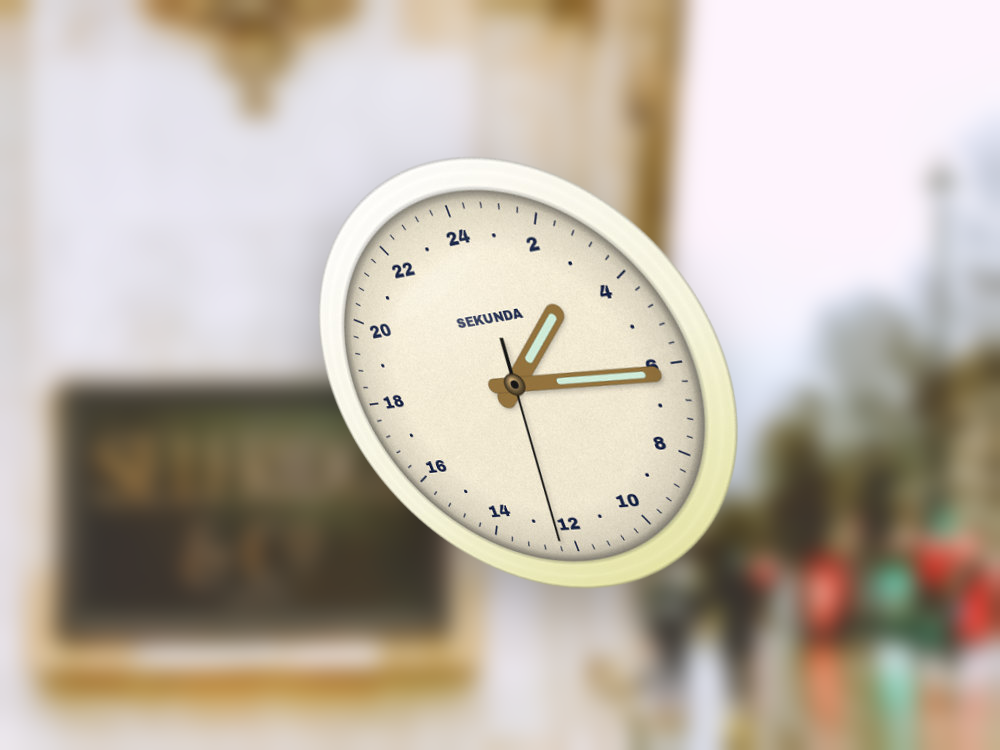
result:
T03:15:31
